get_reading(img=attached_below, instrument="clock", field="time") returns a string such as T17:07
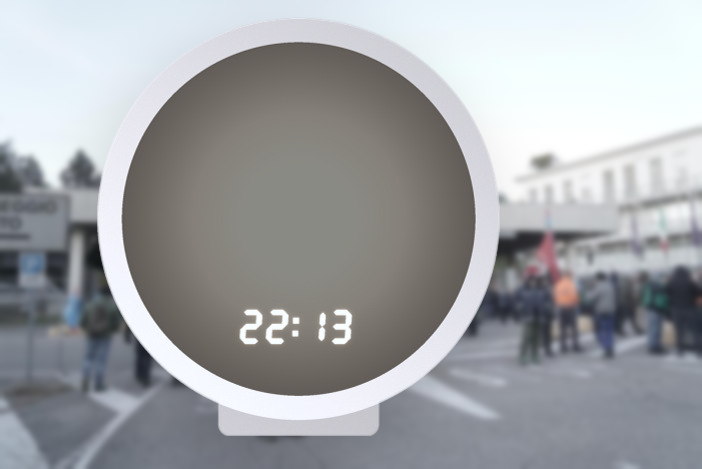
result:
T22:13
